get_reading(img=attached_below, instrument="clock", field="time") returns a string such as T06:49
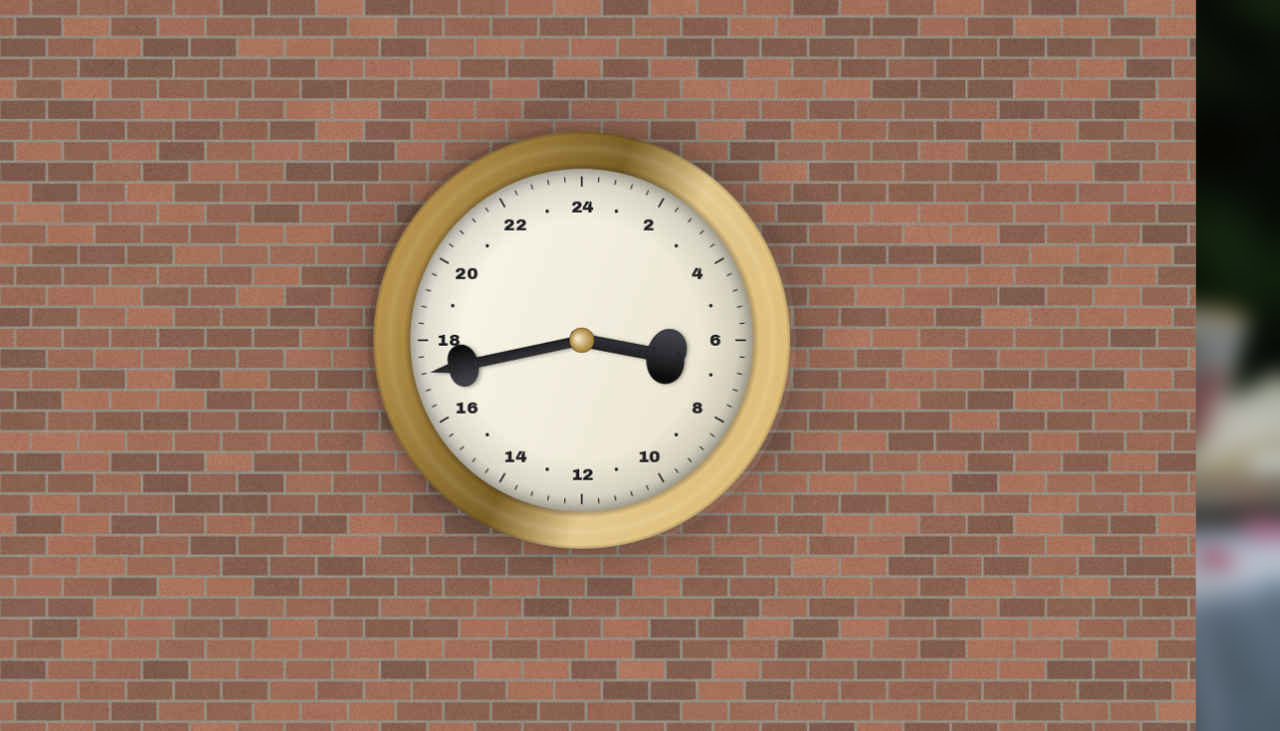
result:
T06:43
